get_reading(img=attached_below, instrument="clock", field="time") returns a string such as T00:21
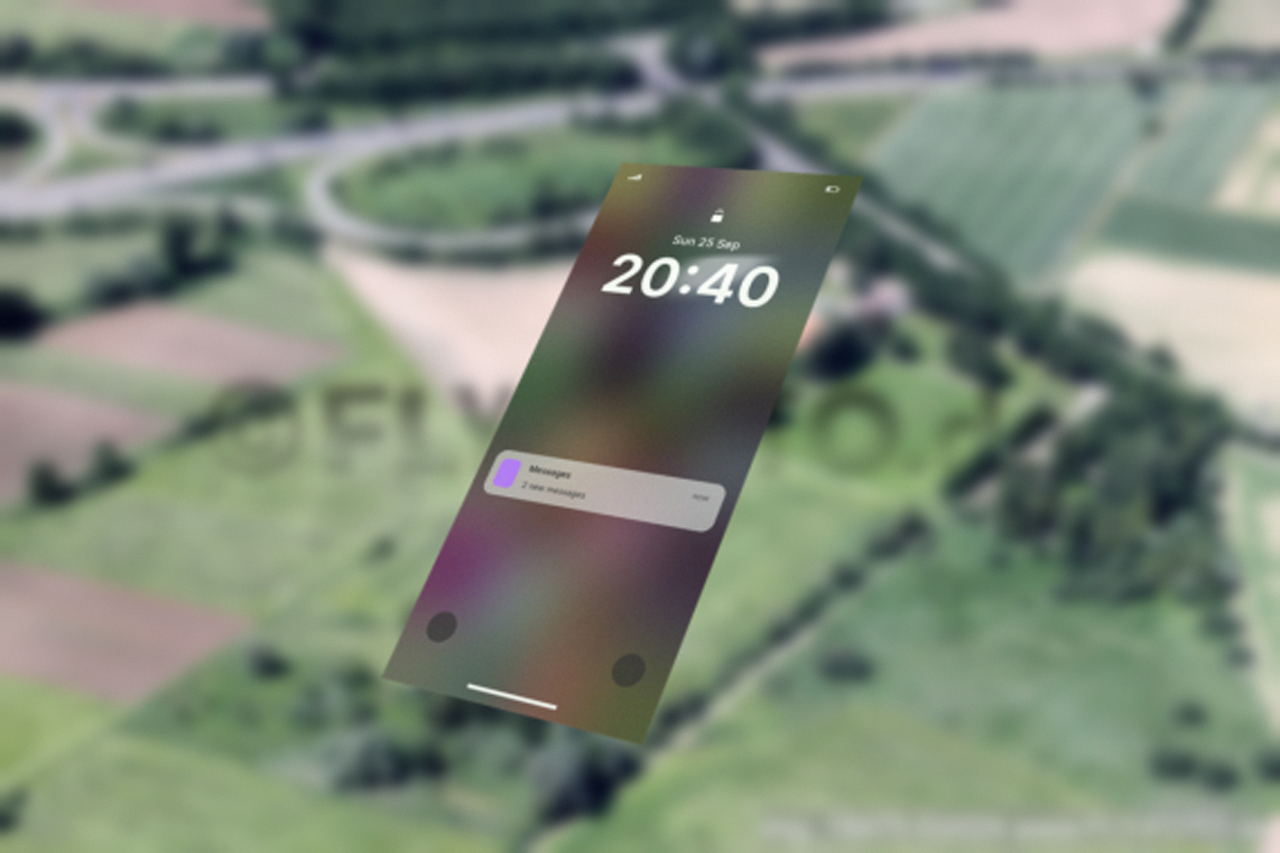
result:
T20:40
